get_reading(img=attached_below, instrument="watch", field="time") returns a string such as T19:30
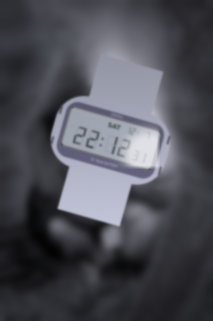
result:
T22:12
